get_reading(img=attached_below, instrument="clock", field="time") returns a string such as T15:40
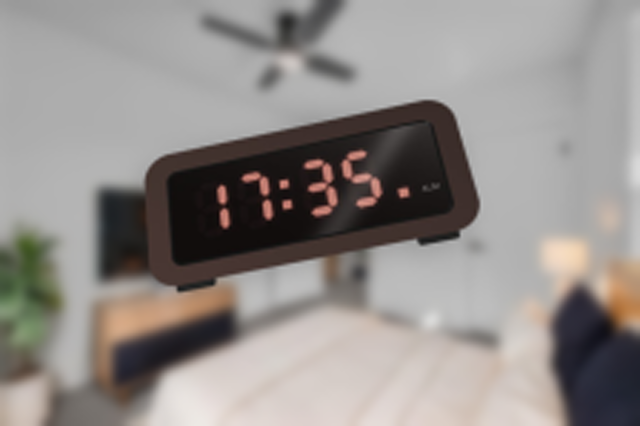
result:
T17:35
